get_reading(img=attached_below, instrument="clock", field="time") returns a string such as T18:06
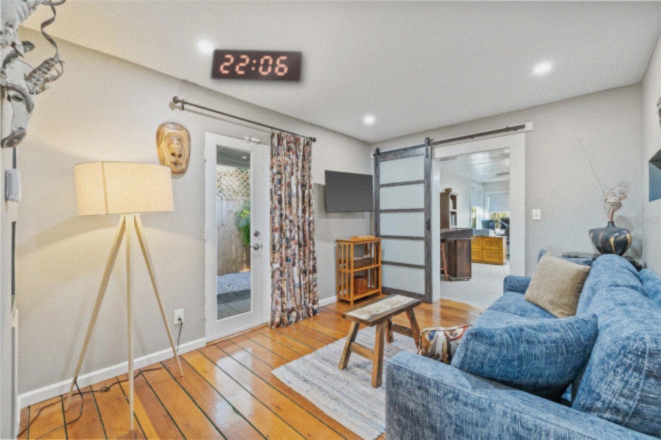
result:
T22:06
